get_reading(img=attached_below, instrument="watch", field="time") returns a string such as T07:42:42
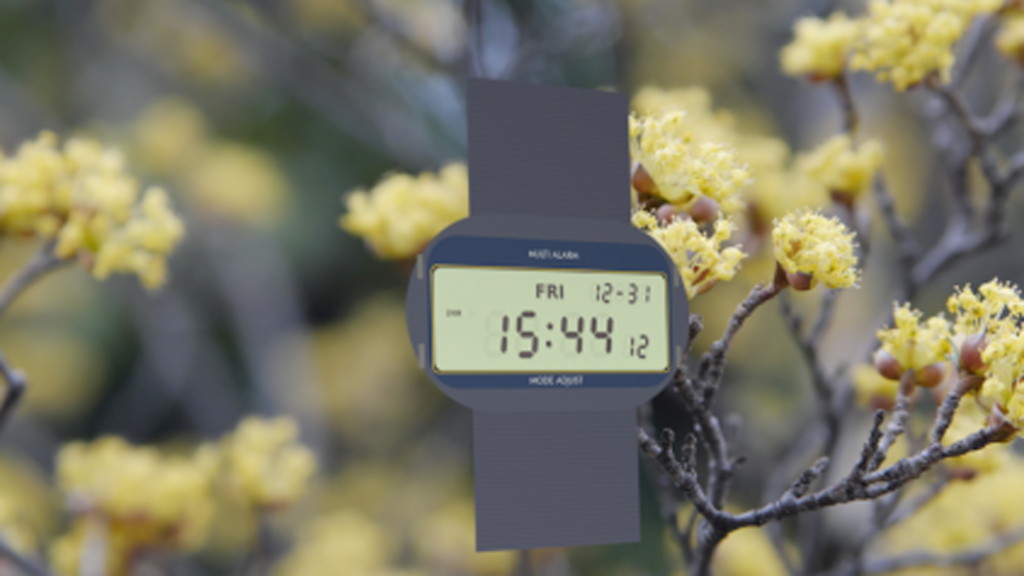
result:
T15:44:12
